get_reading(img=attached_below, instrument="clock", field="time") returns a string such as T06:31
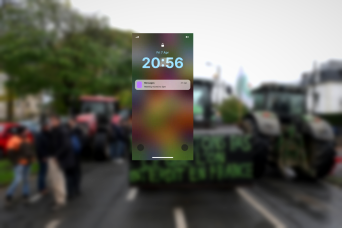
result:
T20:56
